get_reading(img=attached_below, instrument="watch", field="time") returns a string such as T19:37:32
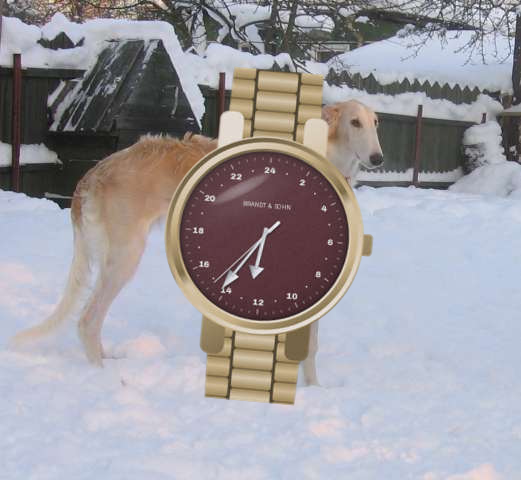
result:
T12:35:37
